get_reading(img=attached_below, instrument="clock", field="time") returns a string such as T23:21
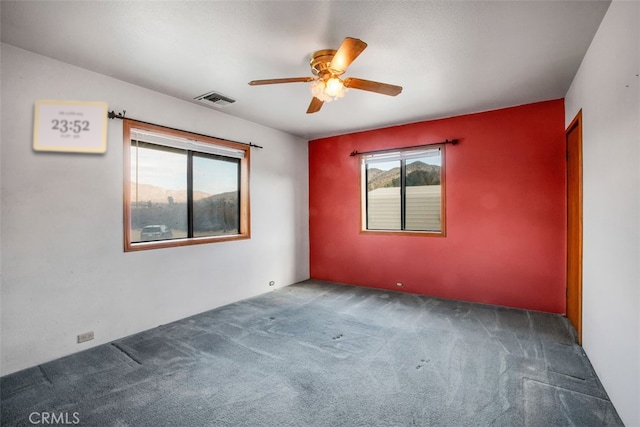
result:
T23:52
